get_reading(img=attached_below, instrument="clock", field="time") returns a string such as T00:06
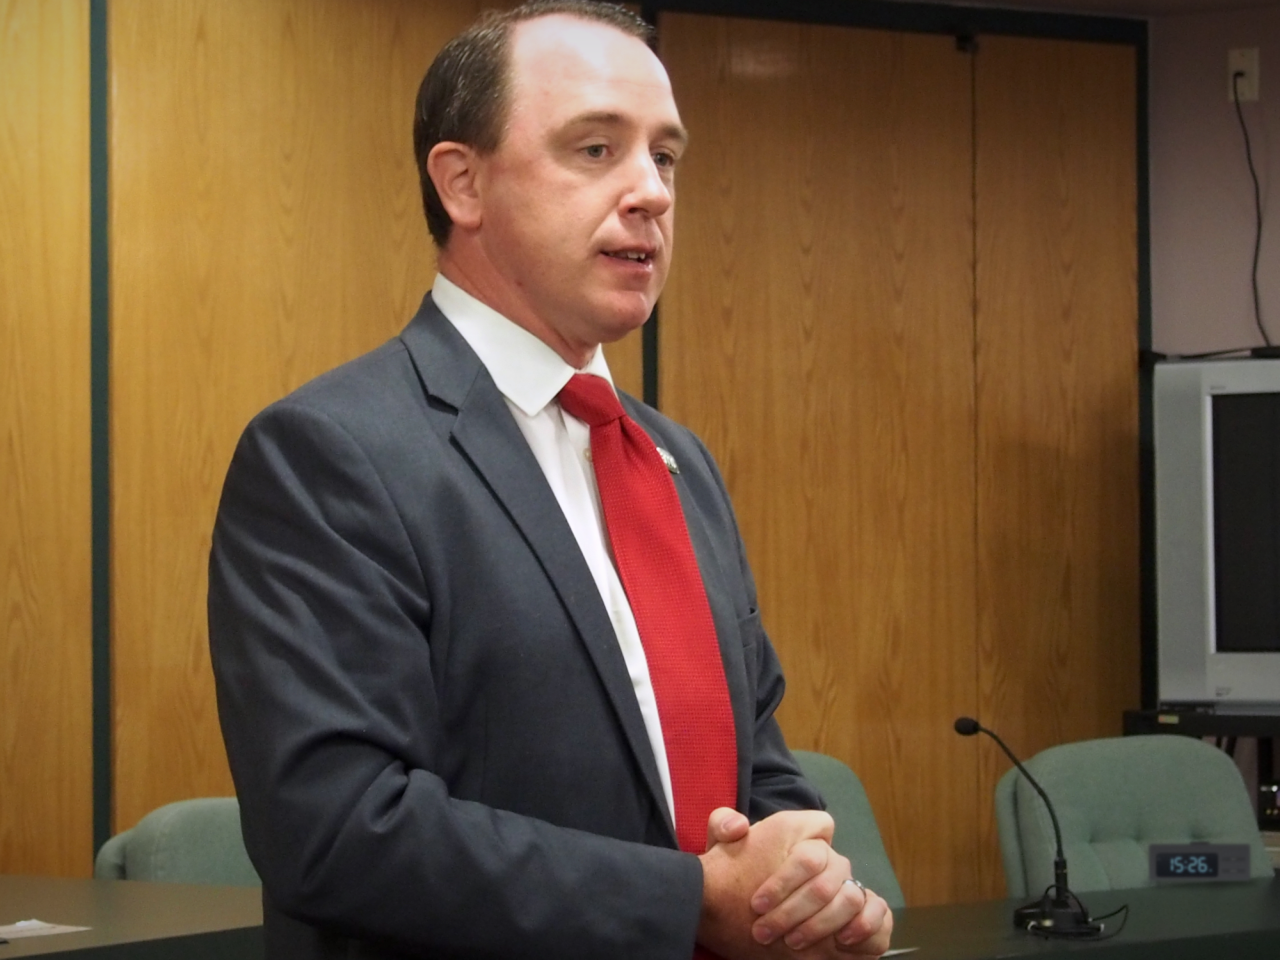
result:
T15:26
